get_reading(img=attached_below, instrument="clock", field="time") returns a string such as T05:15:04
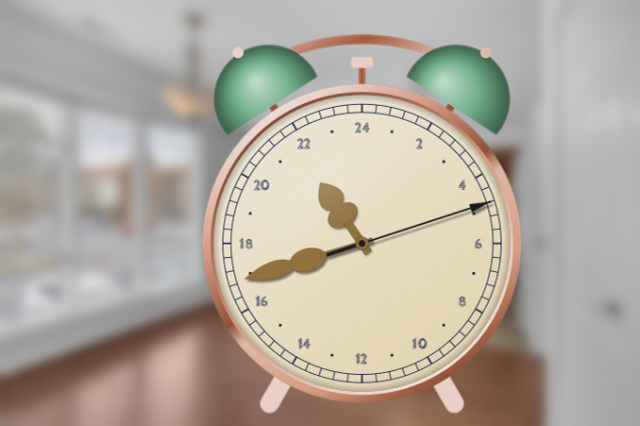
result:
T21:42:12
